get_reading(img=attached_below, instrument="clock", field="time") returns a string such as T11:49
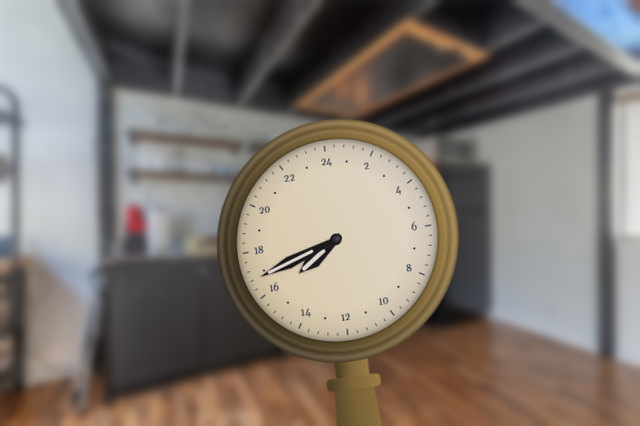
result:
T15:42
